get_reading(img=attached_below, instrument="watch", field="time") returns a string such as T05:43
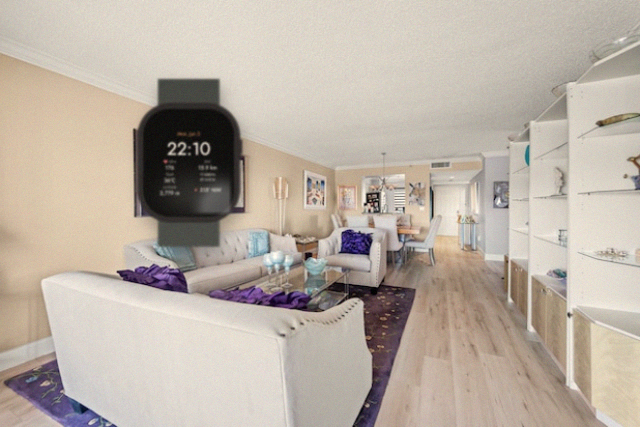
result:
T22:10
